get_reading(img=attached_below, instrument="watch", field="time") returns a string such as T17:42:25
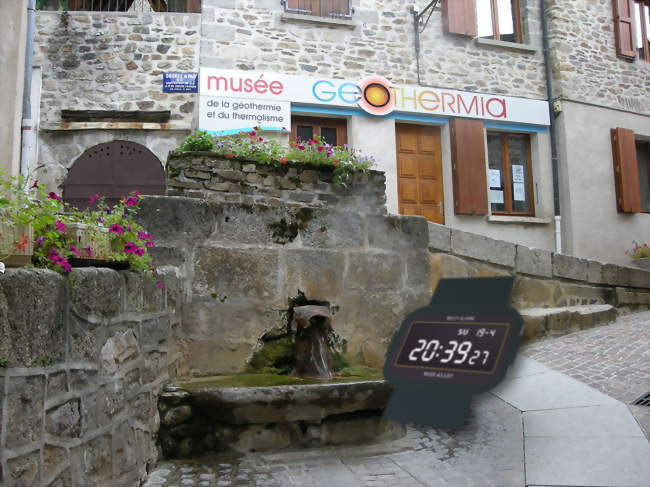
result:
T20:39:27
